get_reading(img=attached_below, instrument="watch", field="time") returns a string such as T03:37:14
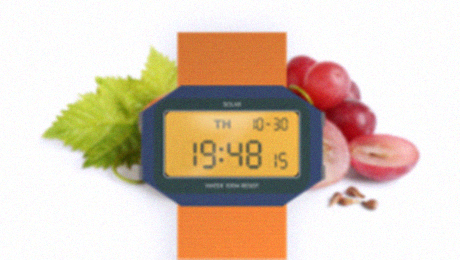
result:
T19:48:15
